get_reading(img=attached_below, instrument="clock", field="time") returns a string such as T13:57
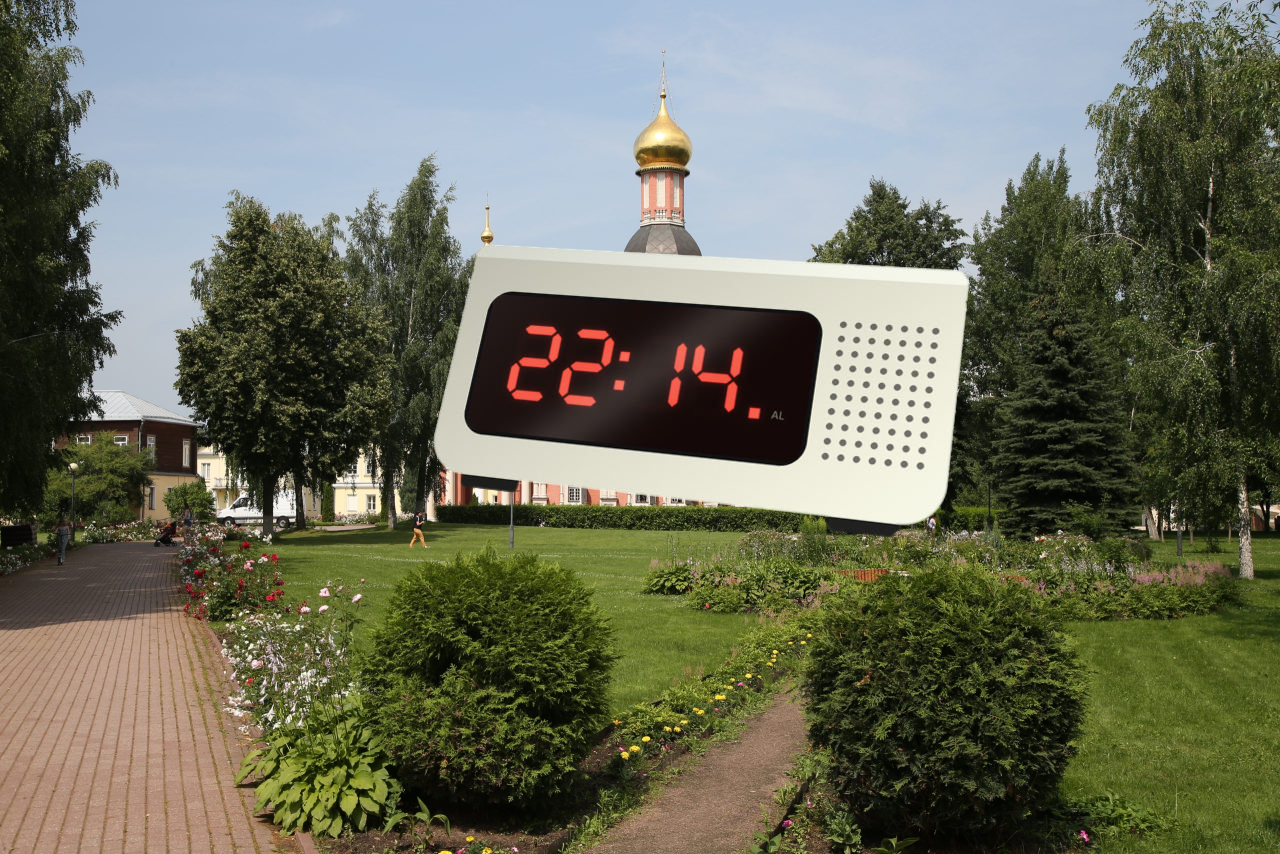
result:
T22:14
